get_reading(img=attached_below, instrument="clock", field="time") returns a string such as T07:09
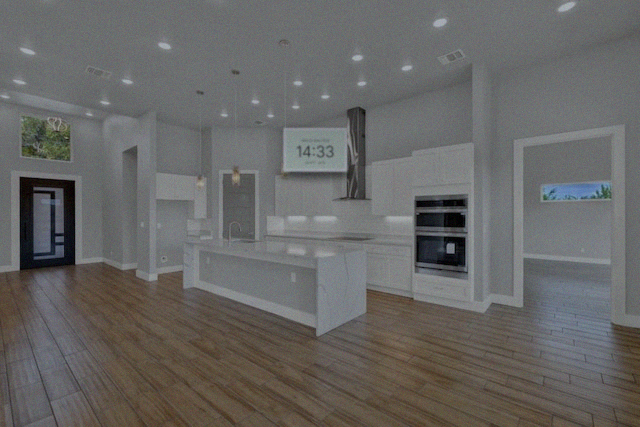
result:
T14:33
